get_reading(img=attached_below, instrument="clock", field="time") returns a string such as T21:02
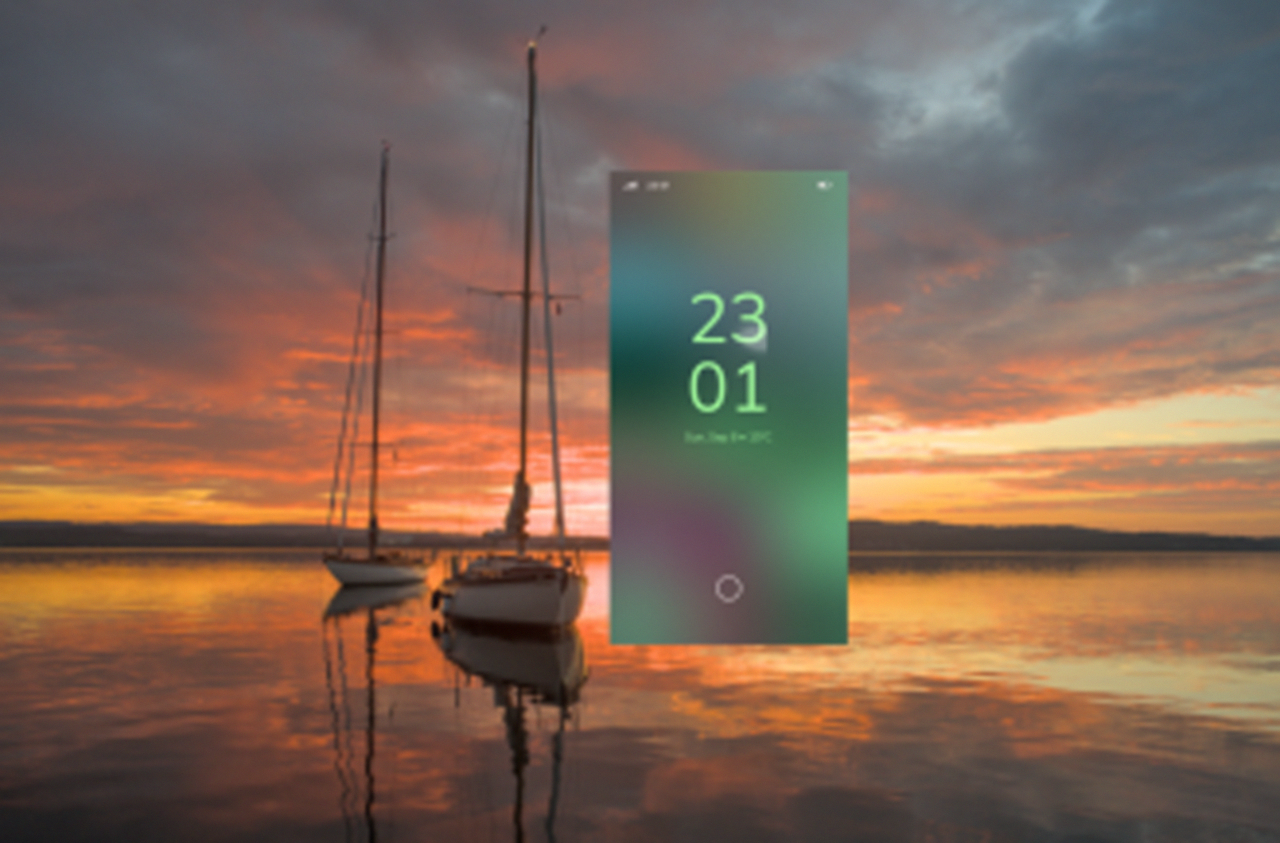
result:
T23:01
